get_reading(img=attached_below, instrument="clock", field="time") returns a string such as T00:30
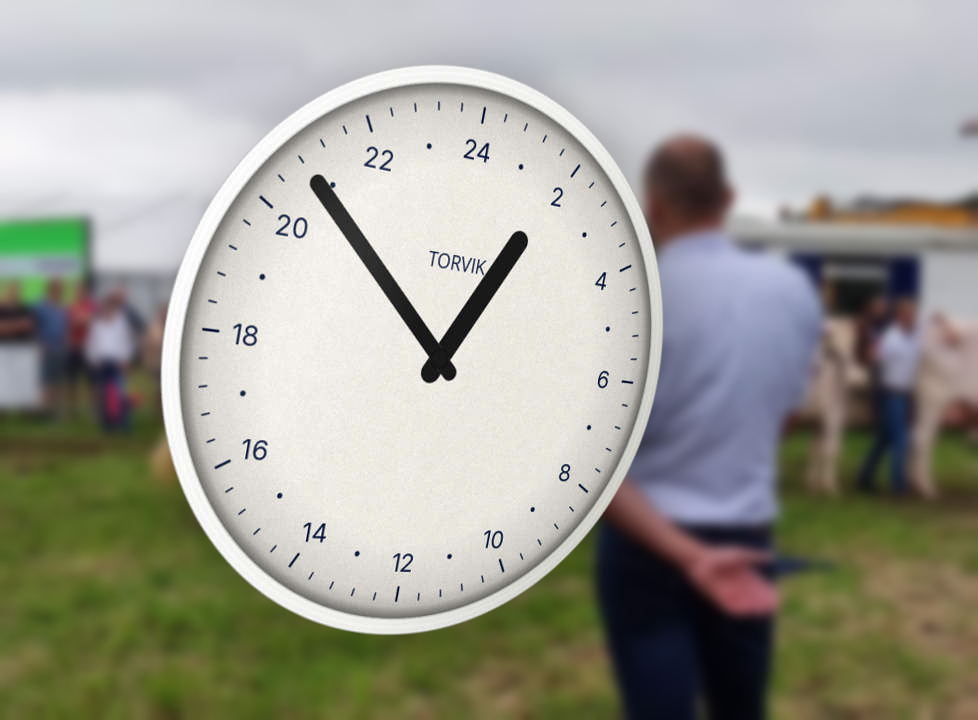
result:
T01:52
